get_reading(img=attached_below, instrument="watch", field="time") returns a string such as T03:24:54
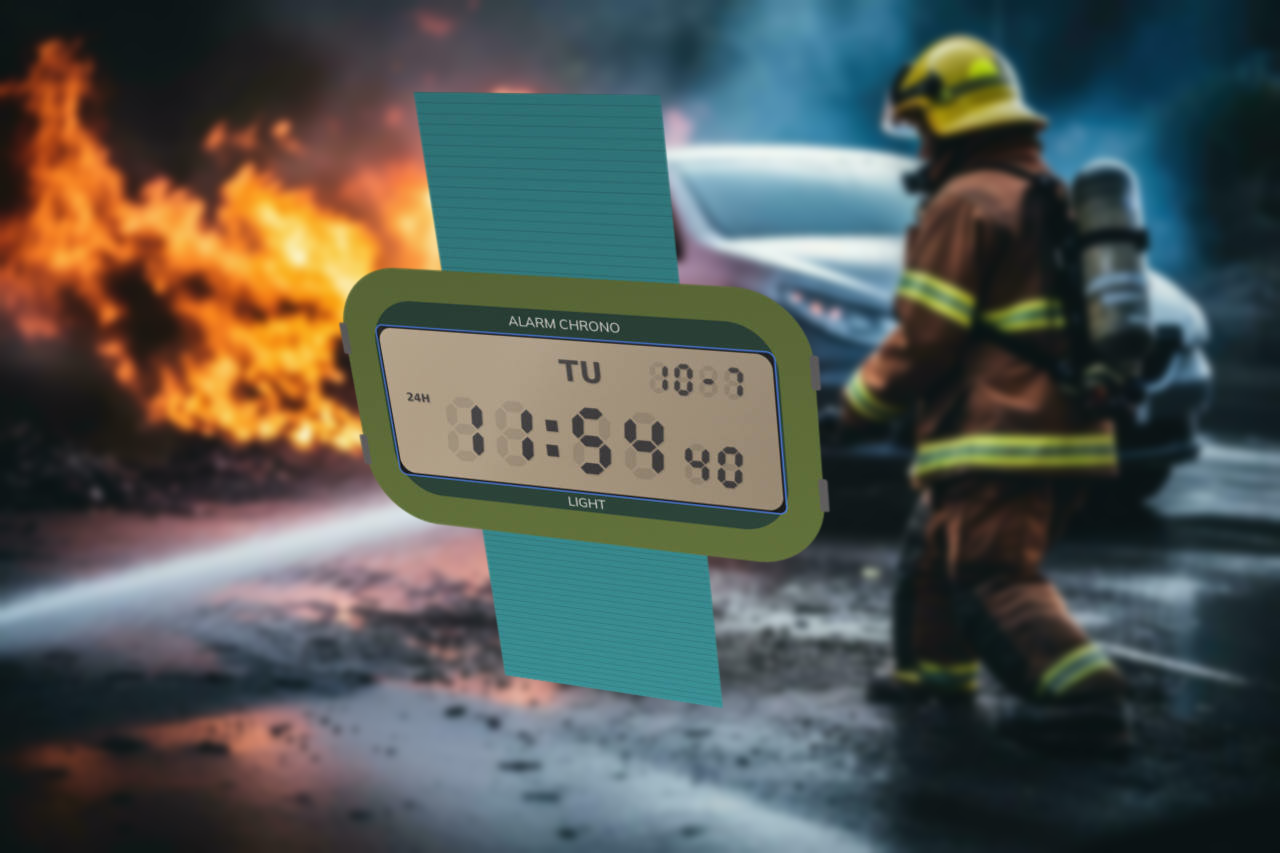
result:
T11:54:40
